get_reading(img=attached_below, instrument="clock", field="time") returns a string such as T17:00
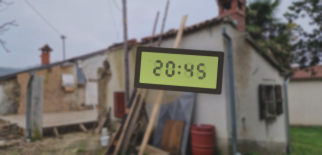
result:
T20:45
